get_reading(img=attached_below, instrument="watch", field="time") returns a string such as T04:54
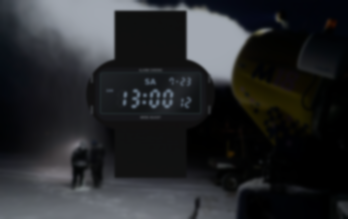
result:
T13:00
